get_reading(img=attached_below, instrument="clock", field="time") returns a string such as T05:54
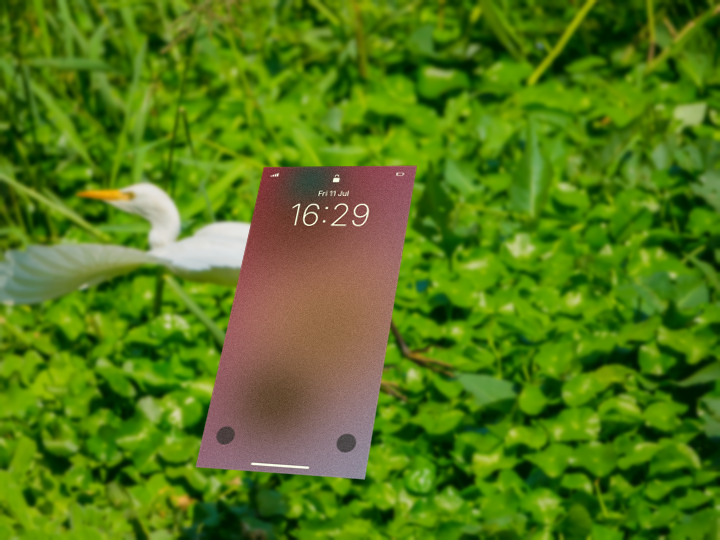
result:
T16:29
